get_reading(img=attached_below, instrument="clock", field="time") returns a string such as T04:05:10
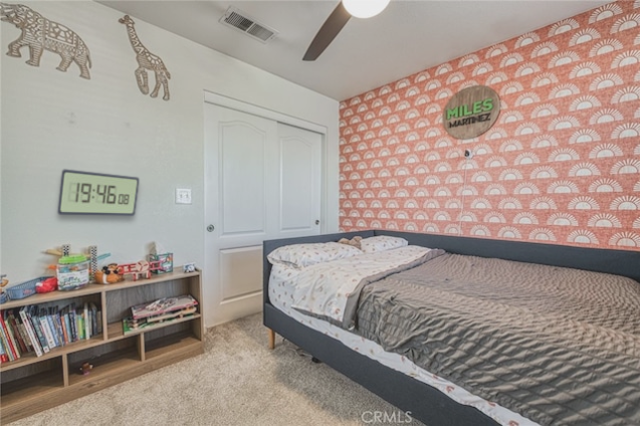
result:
T19:46:08
